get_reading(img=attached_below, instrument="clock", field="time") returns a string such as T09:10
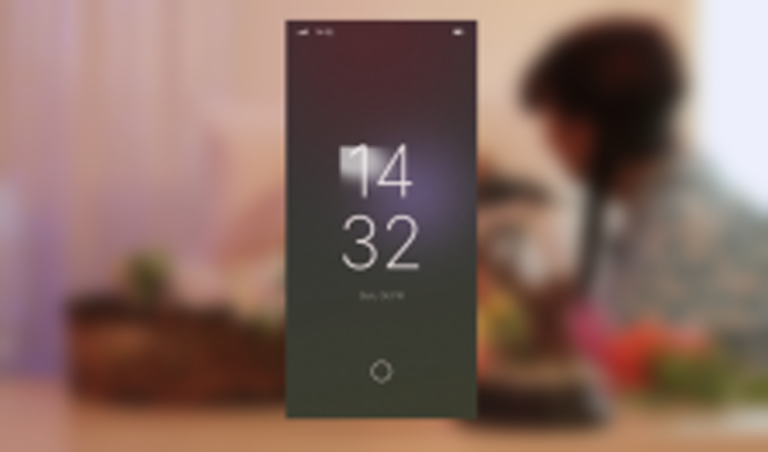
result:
T14:32
